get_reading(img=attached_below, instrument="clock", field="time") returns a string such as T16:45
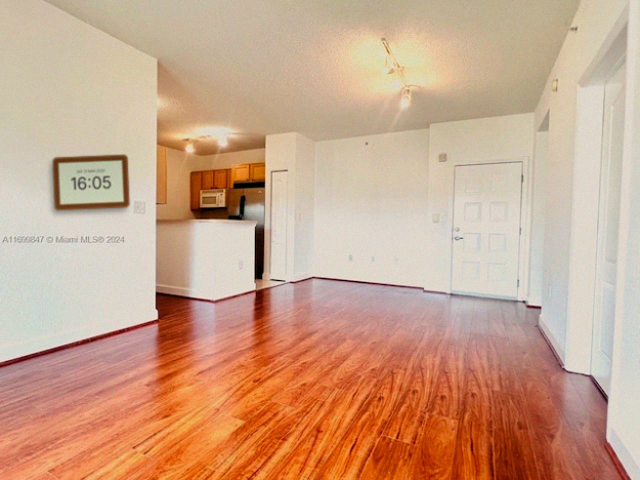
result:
T16:05
